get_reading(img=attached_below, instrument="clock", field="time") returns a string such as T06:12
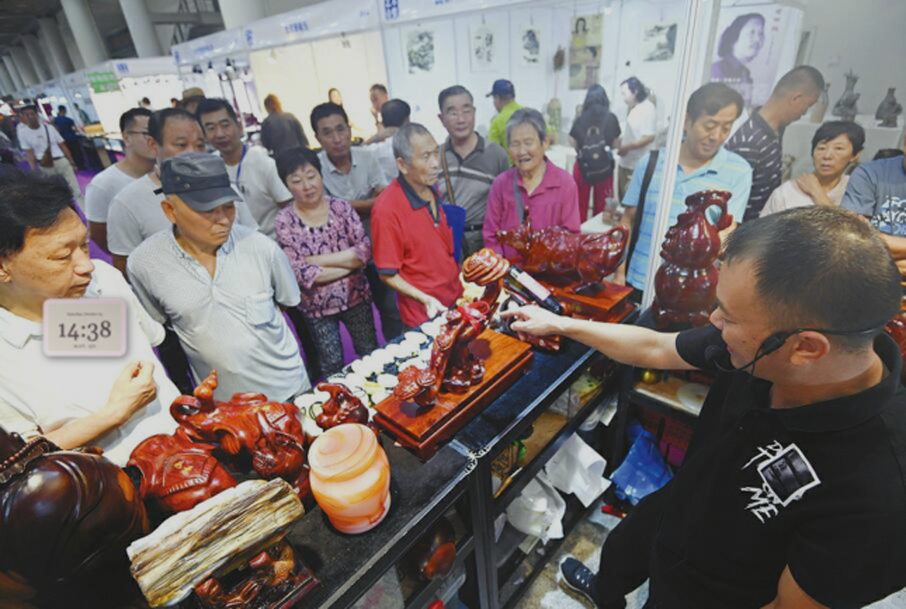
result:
T14:38
